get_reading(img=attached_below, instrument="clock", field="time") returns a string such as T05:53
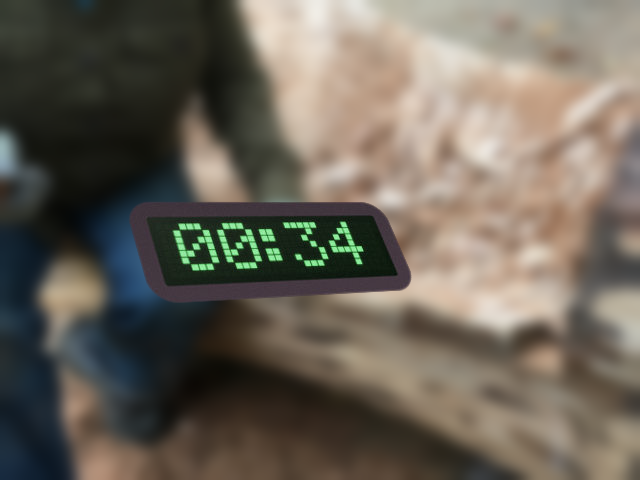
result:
T00:34
